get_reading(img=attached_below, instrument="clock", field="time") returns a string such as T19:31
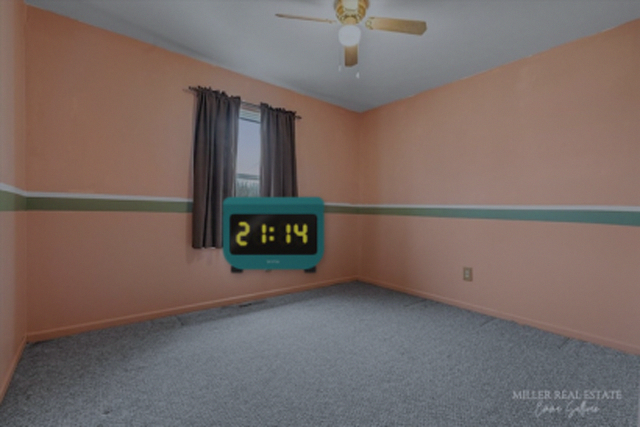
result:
T21:14
